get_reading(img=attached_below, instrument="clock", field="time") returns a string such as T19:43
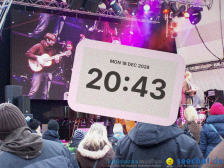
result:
T20:43
